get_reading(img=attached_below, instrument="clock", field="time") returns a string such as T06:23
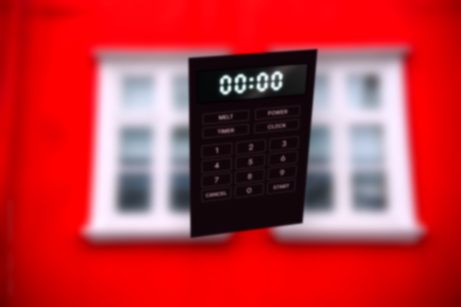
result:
T00:00
